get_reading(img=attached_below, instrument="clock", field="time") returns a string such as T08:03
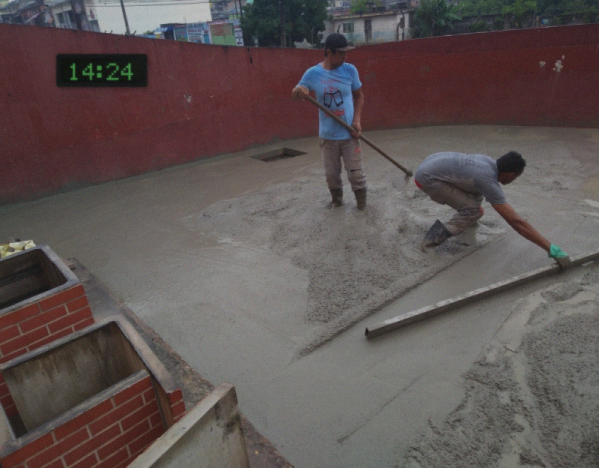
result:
T14:24
